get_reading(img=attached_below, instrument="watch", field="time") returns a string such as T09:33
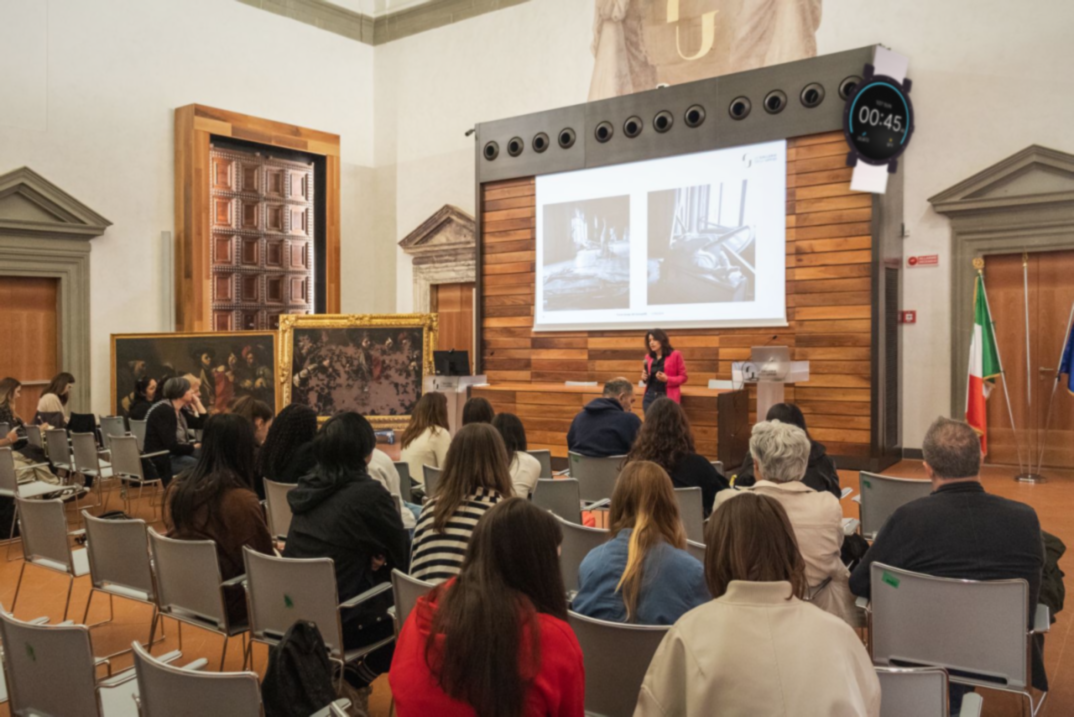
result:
T00:45
